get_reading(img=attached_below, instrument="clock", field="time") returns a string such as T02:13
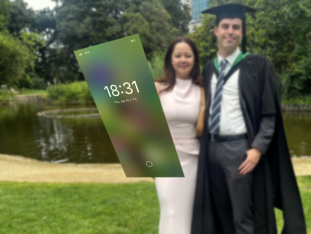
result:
T18:31
